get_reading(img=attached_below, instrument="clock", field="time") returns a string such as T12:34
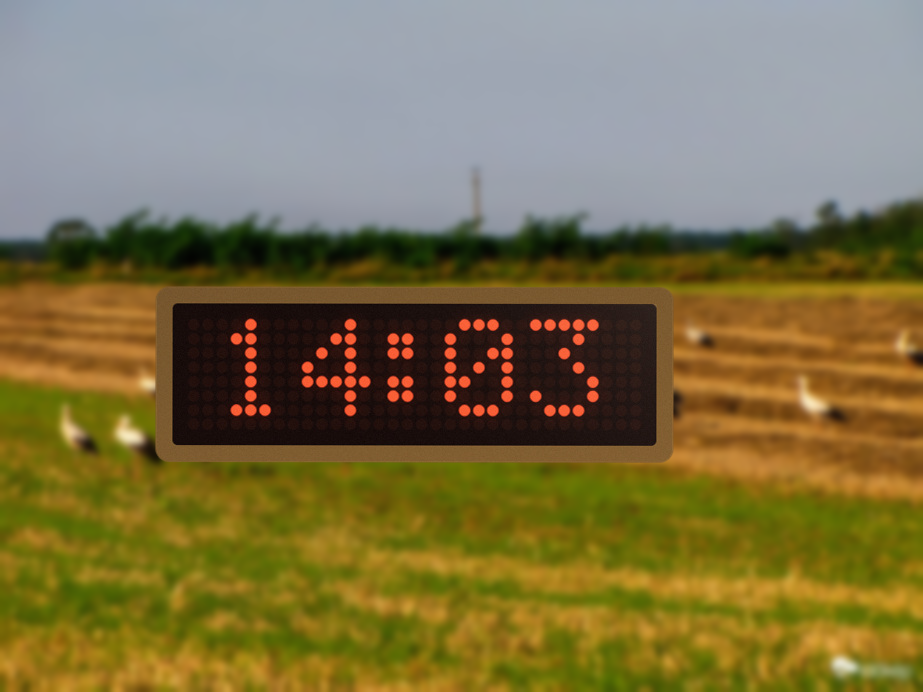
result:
T14:03
